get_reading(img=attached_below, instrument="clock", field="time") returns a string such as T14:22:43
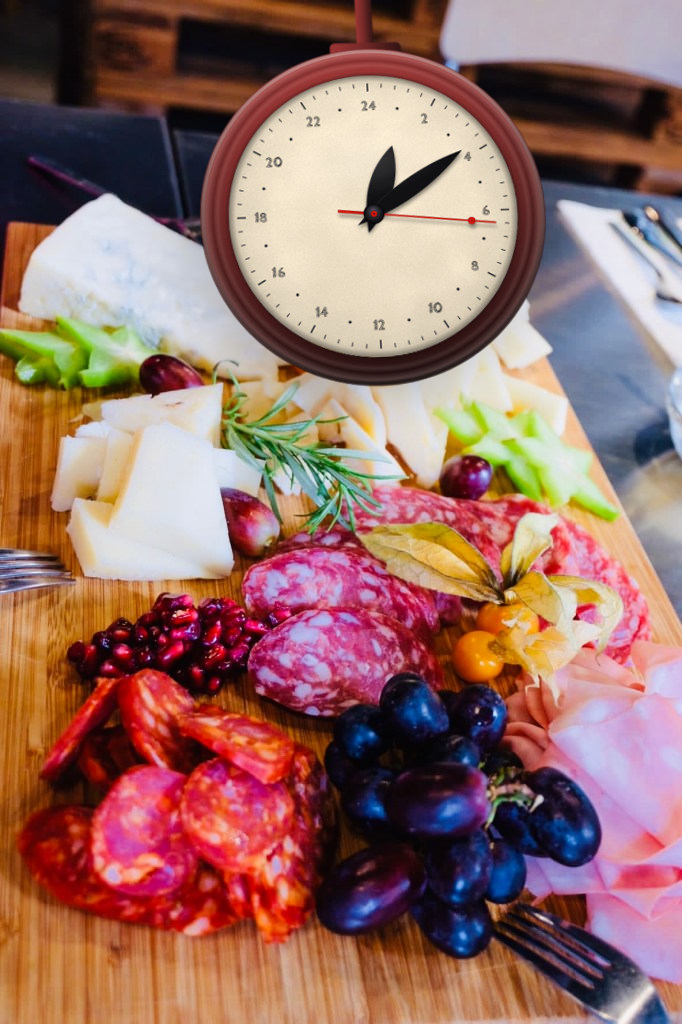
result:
T01:09:16
